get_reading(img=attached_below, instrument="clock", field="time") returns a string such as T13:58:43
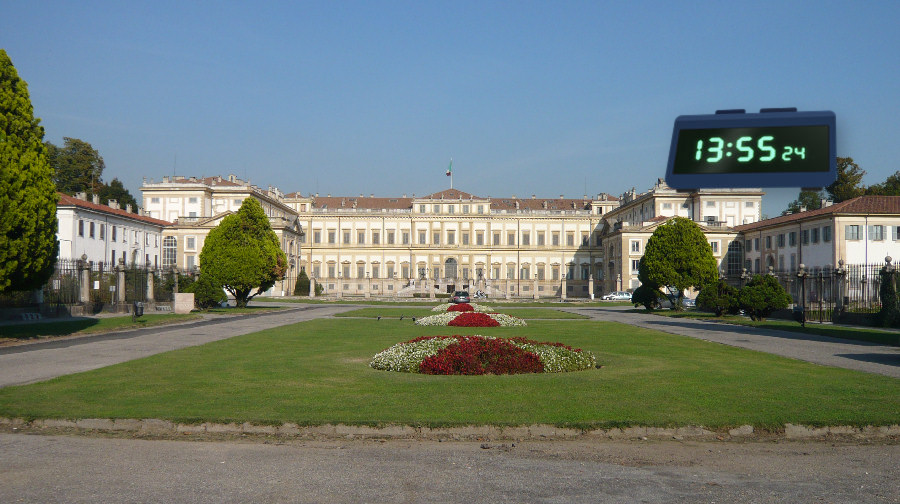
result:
T13:55:24
